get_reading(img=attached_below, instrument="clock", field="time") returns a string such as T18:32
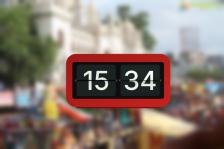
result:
T15:34
